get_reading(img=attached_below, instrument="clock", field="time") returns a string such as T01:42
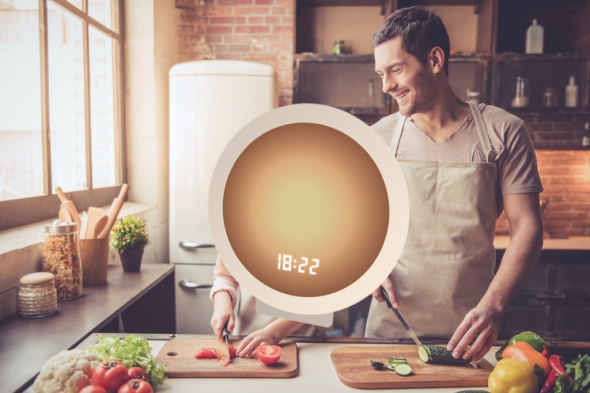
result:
T18:22
